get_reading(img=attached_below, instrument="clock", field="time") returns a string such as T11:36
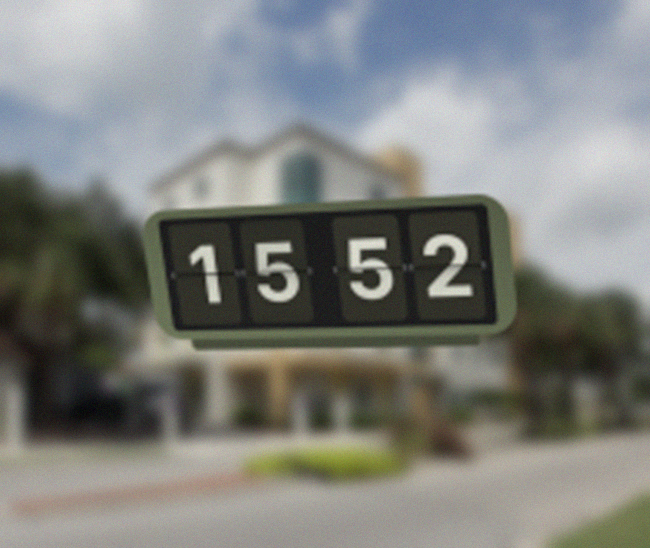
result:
T15:52
